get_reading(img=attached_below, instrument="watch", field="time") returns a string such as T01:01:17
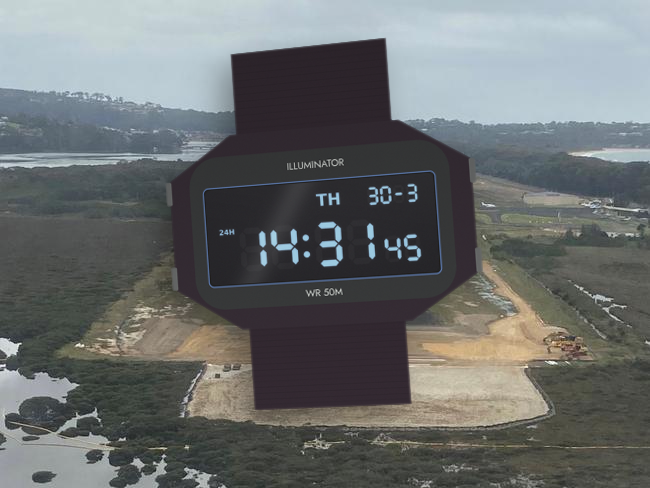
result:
T14:31:45
